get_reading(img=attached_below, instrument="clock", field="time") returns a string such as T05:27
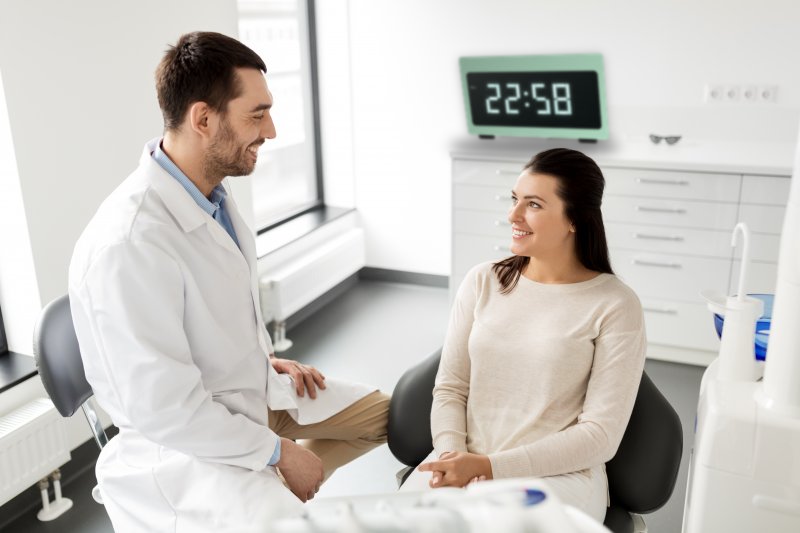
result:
T22:58
